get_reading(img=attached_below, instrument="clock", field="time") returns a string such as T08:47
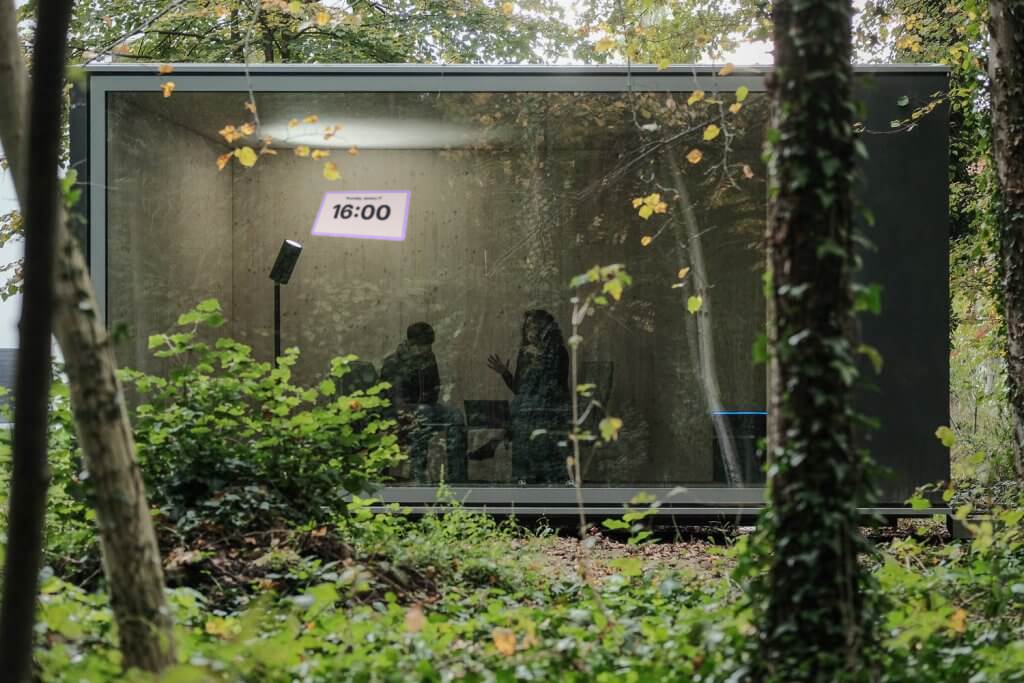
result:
T16:00
